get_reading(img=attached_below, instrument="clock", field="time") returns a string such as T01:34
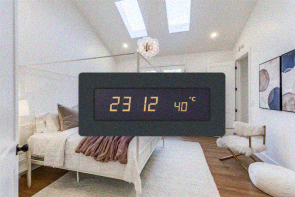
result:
T23:12
